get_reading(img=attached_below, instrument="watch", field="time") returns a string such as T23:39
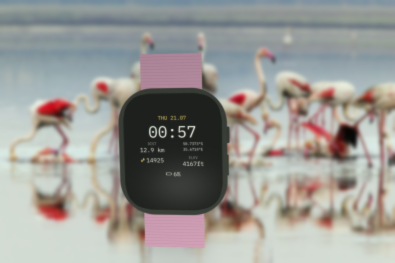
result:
T00:57
